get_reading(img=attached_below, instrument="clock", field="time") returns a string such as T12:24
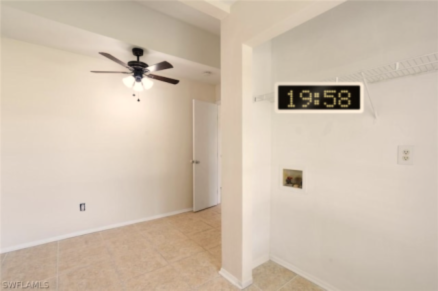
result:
T19:58
